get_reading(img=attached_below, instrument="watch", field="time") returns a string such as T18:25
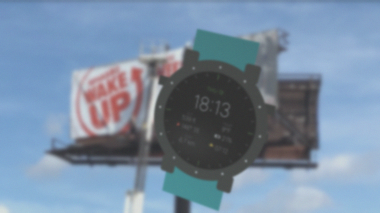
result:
T18:13
